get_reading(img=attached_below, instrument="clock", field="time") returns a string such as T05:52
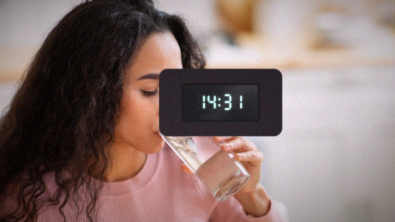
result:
T14:31
